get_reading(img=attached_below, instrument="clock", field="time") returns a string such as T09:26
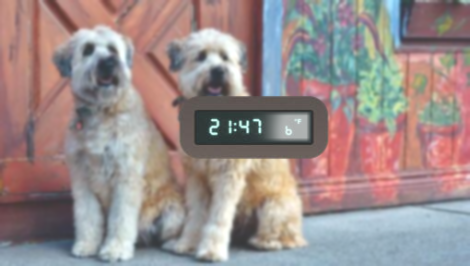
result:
T21:47
